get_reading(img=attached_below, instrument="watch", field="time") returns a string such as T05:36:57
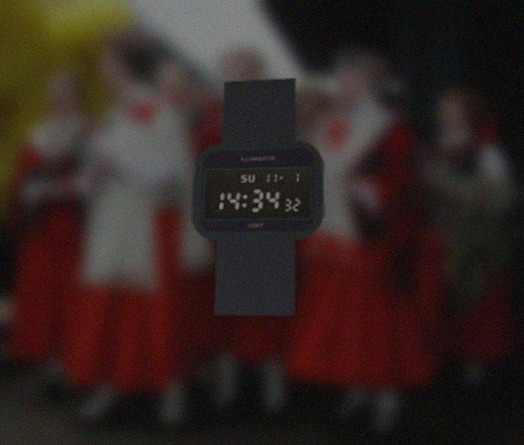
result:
T14:34:32
